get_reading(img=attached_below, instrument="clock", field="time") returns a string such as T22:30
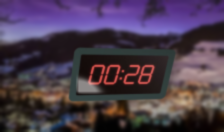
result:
T00:28
